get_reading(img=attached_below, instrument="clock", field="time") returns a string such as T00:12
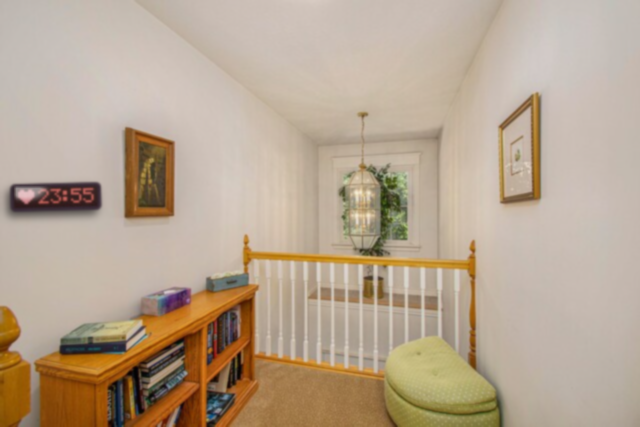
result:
T23:55
